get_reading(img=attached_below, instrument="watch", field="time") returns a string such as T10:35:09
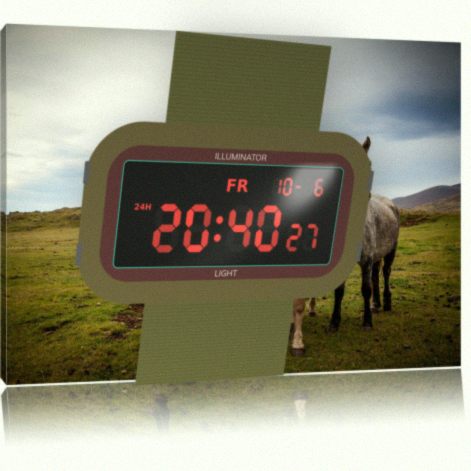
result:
T20:40:27
